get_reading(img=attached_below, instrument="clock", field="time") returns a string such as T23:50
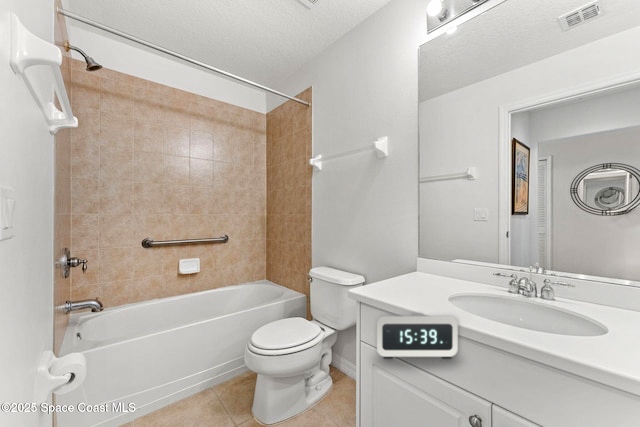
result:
T15:39
